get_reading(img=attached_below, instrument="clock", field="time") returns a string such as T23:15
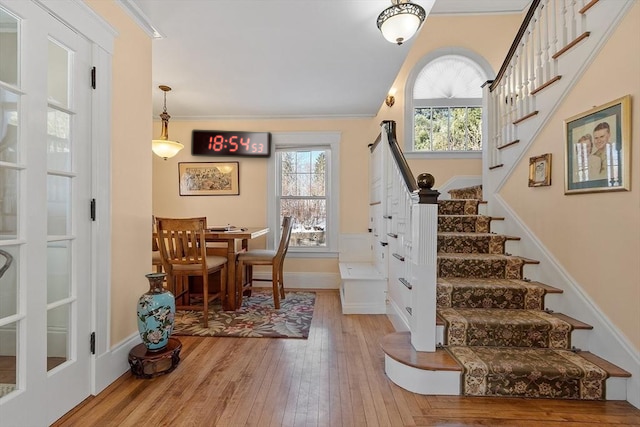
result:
T18:54
